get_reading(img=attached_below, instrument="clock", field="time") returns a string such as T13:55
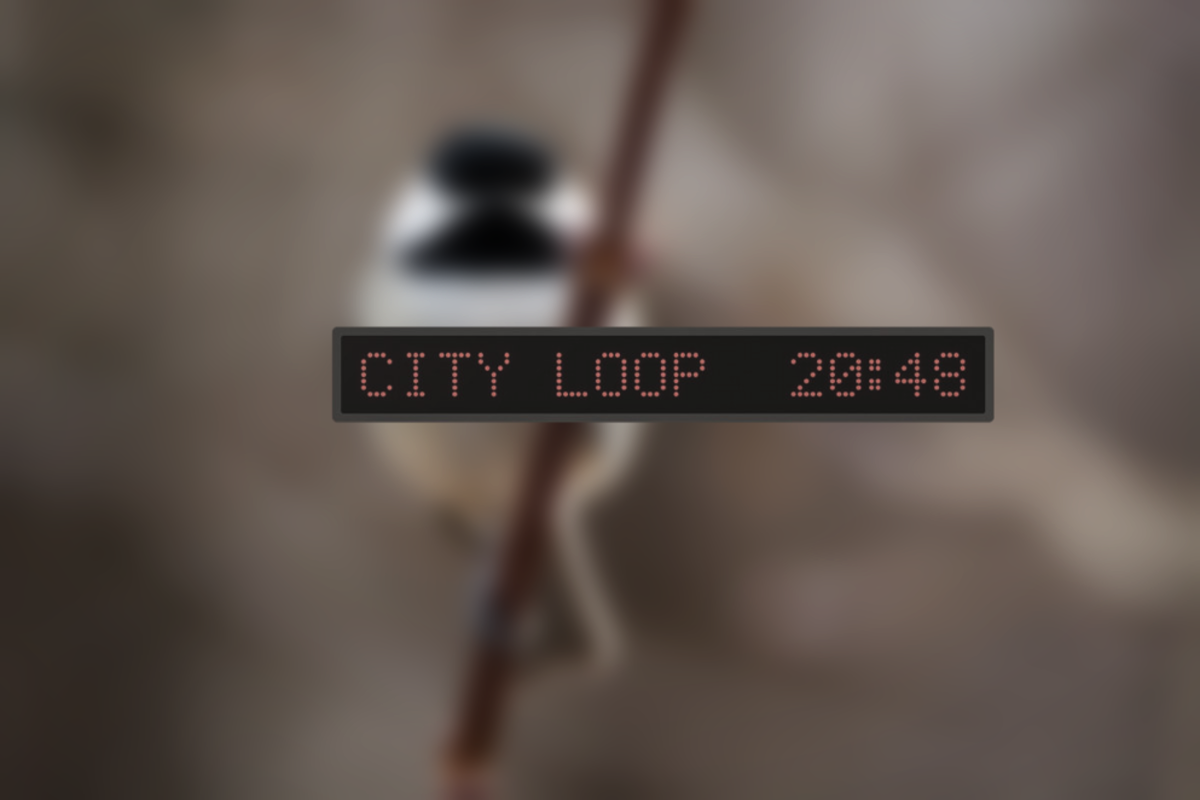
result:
T20:48
